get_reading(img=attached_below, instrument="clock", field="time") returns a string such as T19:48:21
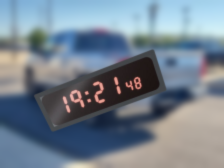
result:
T19:21:48
